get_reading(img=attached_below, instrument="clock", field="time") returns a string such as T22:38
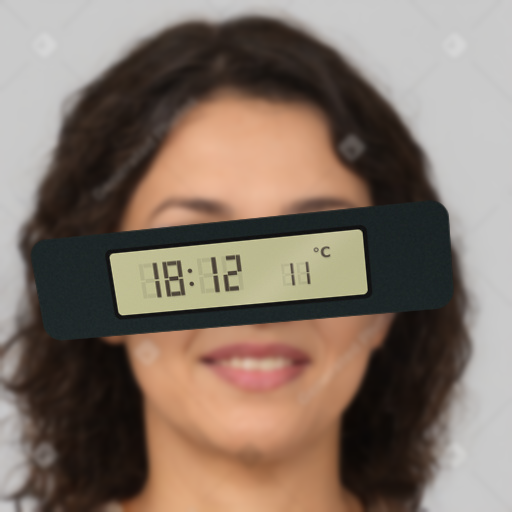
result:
T18:12
